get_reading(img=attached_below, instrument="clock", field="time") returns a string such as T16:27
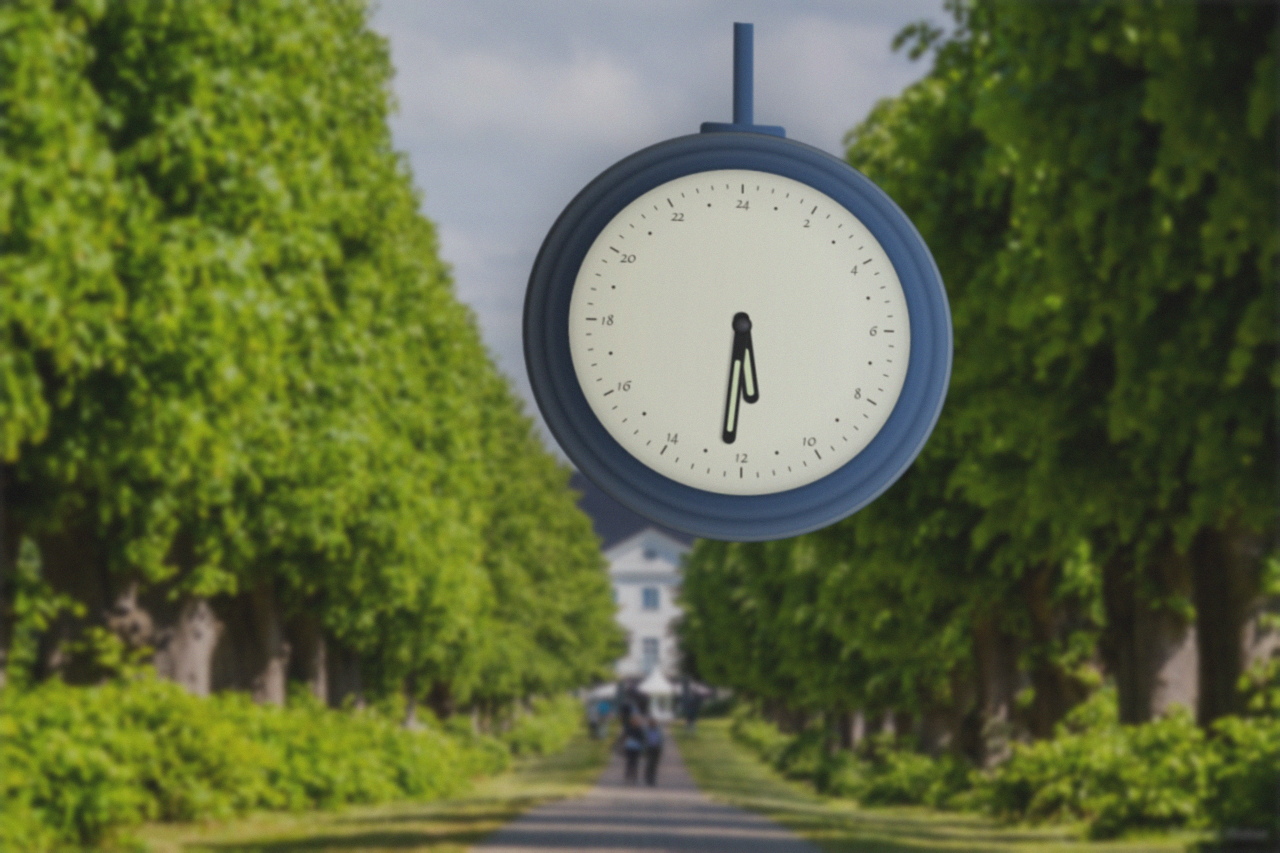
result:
T11:31
